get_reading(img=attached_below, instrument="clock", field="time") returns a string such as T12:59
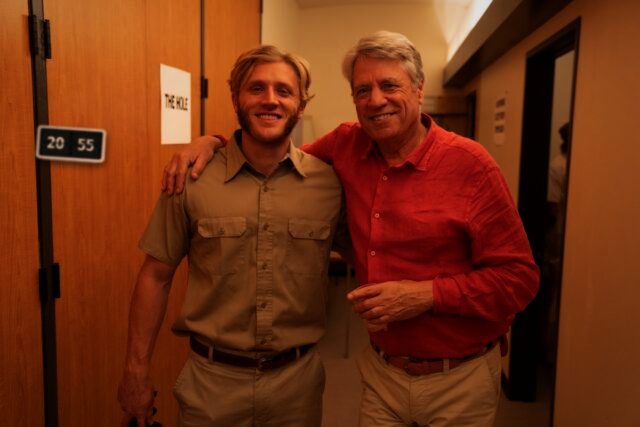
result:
T20:55
